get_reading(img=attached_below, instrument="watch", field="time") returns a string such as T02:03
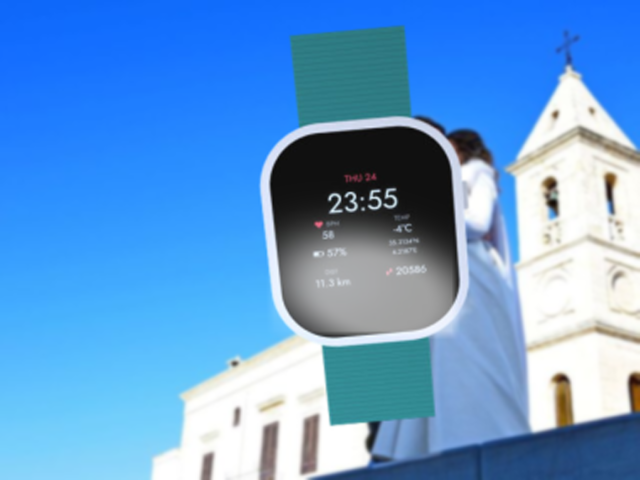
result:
T23:55
